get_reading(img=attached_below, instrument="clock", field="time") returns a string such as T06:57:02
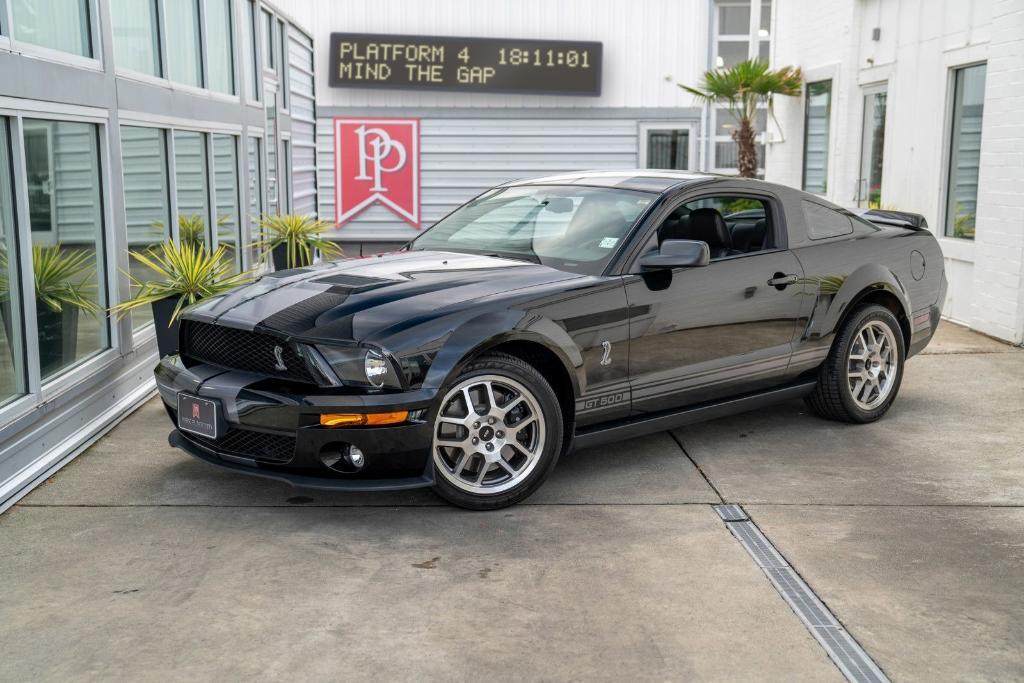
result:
T18:11:01
